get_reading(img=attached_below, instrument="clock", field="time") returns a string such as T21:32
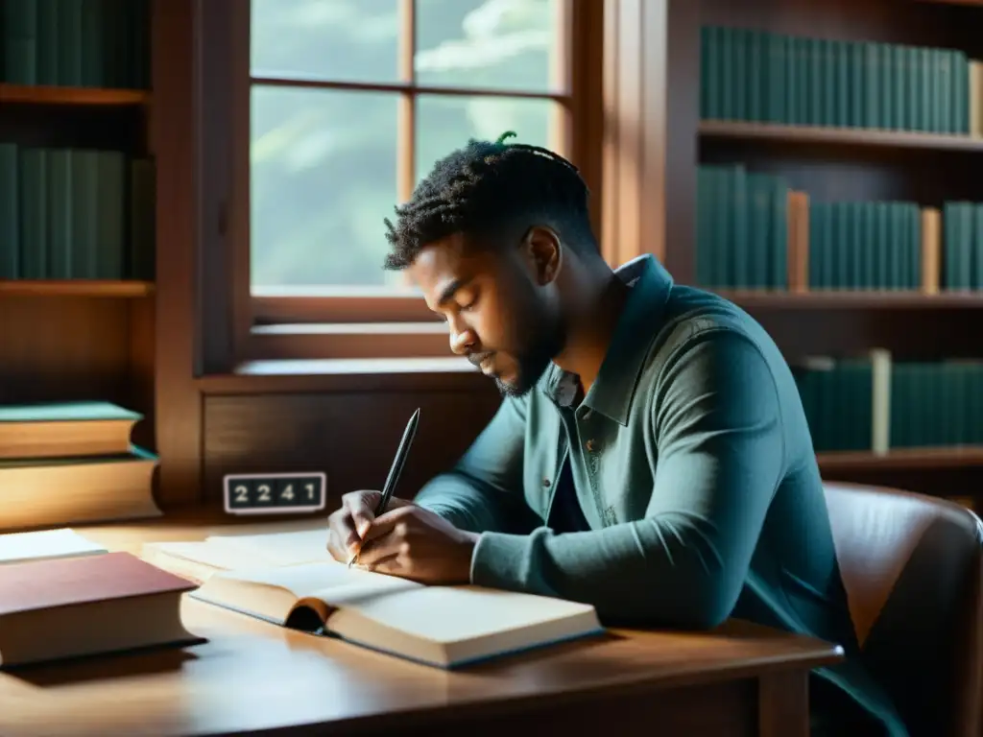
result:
T22:41
